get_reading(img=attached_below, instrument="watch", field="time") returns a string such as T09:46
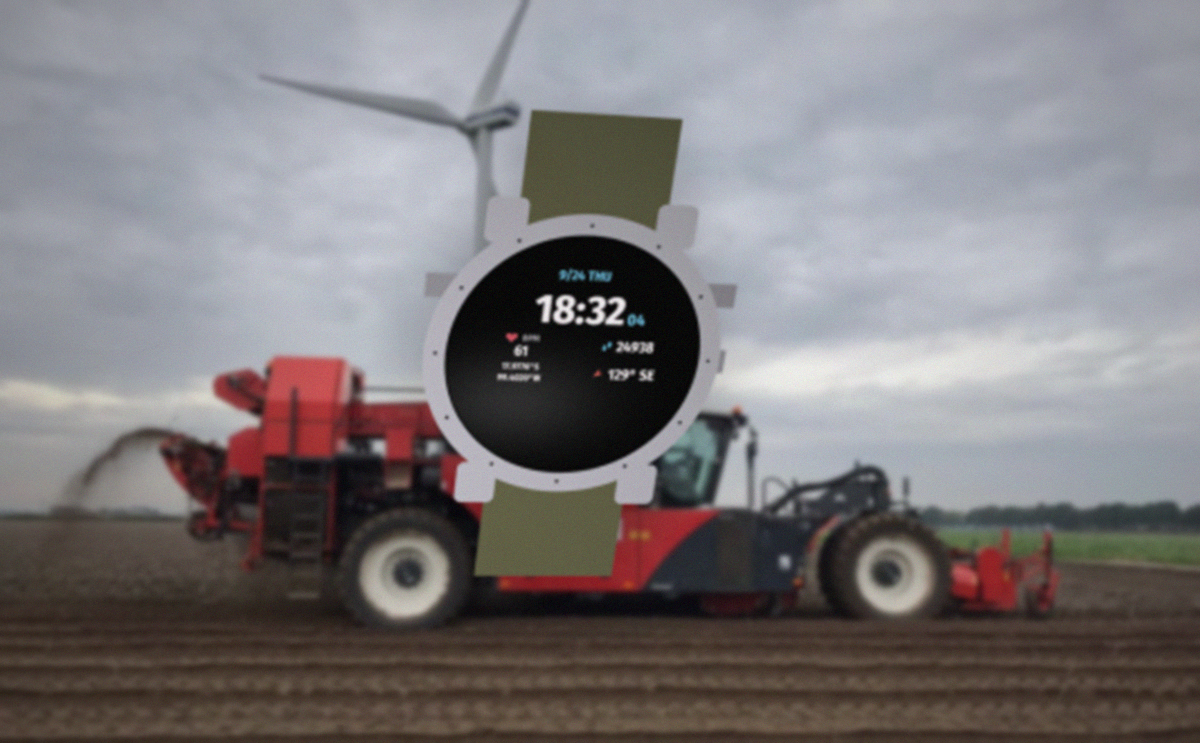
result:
T18:32
